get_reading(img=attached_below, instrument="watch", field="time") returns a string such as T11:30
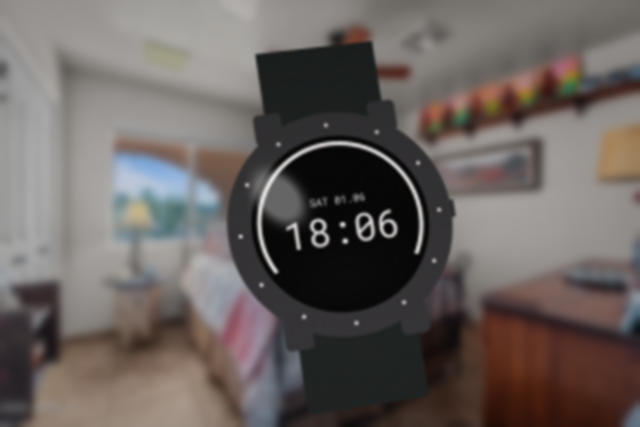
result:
T18:06
